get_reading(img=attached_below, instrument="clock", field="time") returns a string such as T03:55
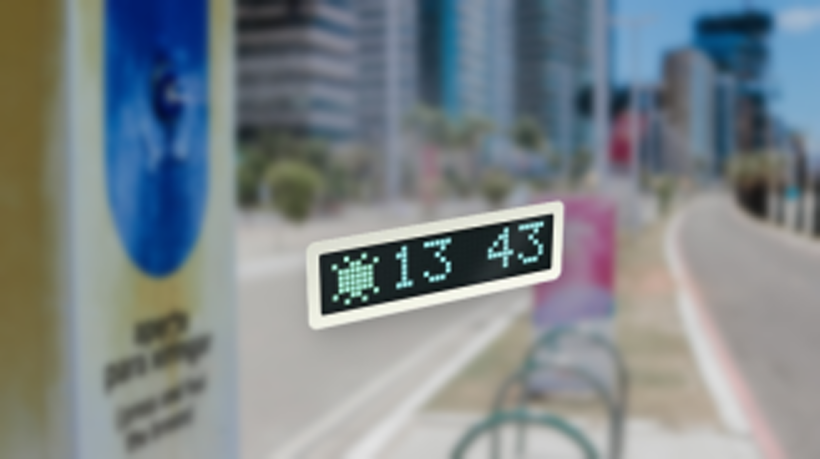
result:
T13:43
